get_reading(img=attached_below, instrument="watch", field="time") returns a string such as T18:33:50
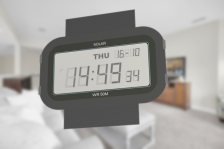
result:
T14:49:34
